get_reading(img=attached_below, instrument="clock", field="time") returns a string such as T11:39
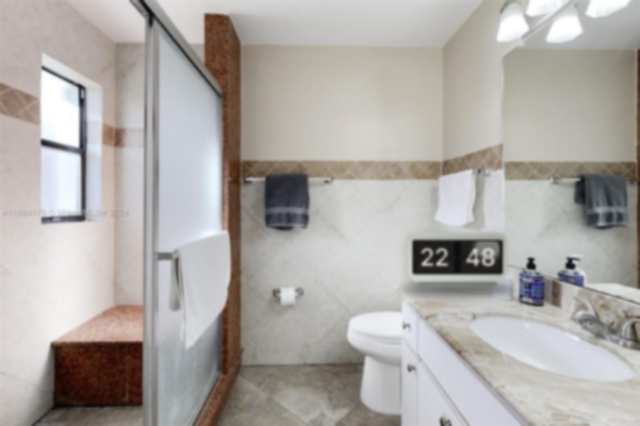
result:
T22:48
